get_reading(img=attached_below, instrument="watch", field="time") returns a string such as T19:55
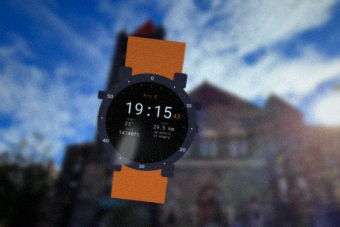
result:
T19:15
